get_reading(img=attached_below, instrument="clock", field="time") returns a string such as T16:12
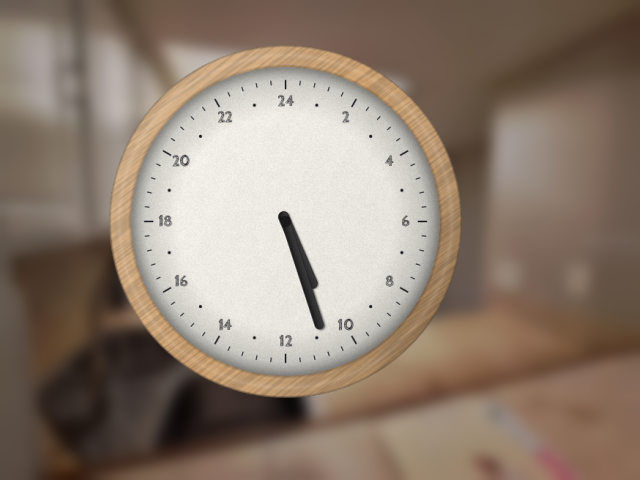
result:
T10:27
